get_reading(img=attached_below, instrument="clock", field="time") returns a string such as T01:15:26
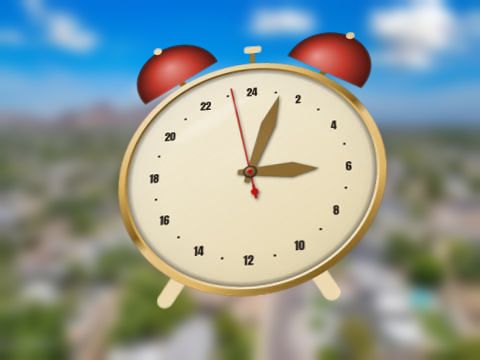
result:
T06:02:58
